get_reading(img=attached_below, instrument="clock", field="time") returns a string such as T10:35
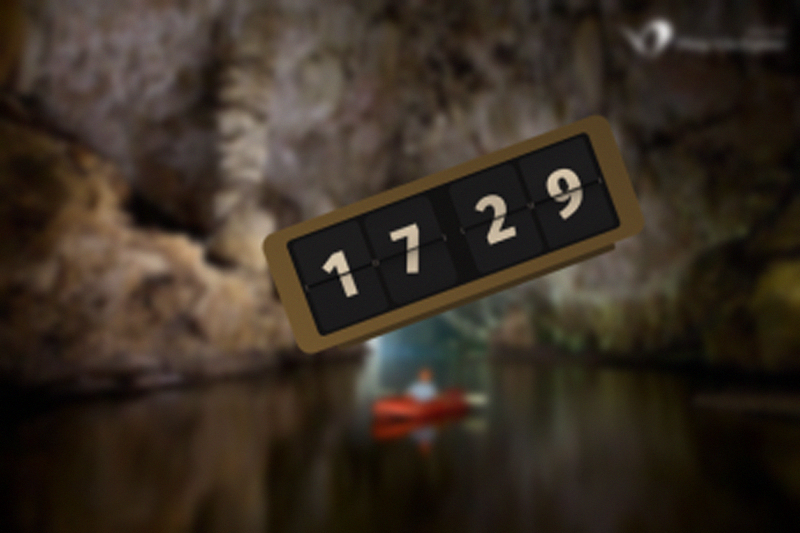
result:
T17:29
